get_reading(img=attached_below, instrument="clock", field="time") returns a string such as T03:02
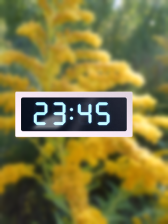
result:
T23:45
